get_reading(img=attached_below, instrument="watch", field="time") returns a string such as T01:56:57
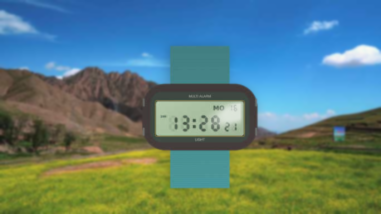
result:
T13:28:21
